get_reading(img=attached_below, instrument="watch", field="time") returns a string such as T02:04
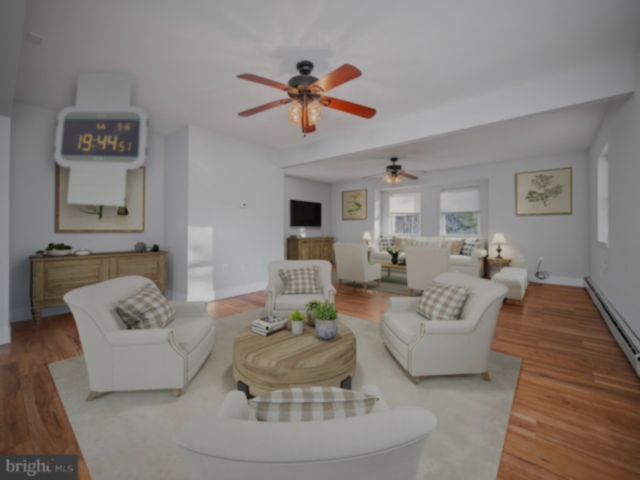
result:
T19:44
